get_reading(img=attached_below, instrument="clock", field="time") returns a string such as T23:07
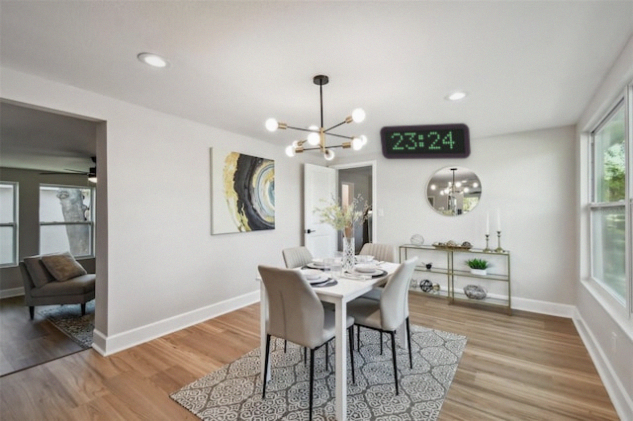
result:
T23:24
